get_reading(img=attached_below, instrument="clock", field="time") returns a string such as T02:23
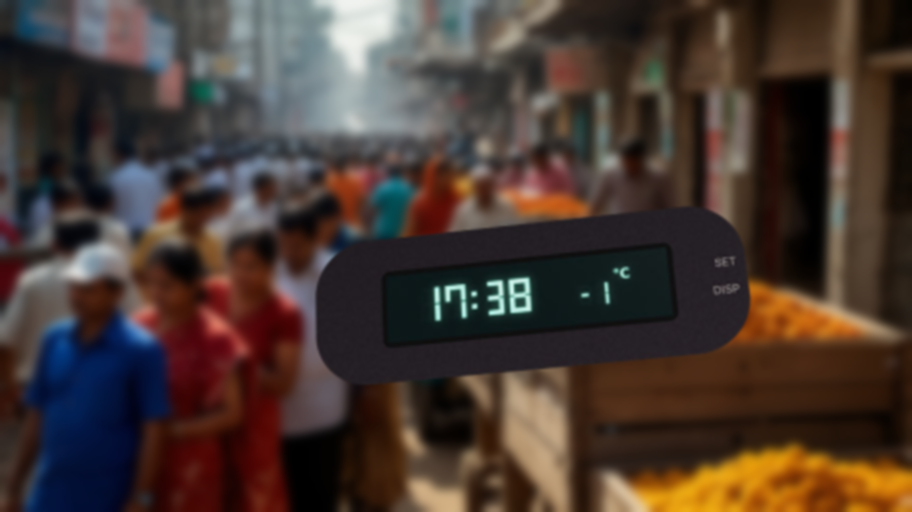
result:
T17:38
